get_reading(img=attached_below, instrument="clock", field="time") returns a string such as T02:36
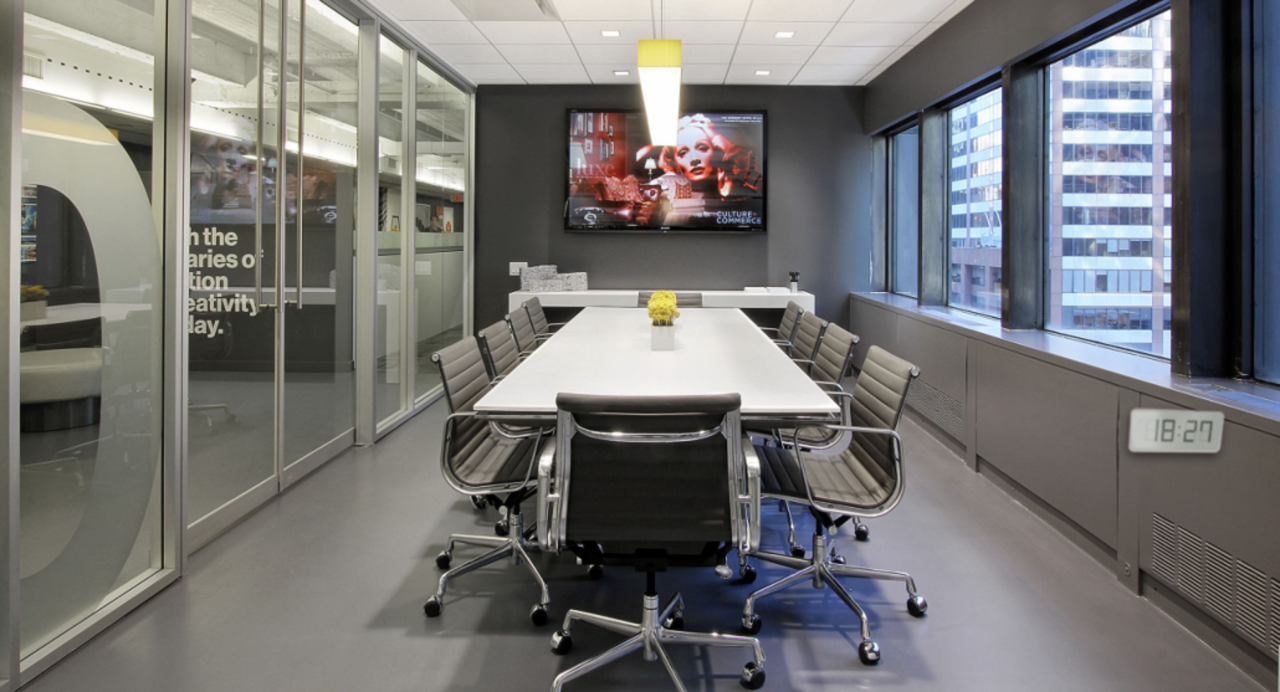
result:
T18:27
